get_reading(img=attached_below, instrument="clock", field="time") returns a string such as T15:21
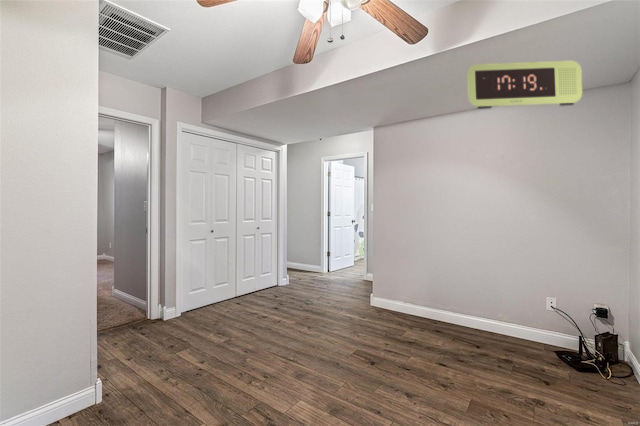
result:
T17:19
